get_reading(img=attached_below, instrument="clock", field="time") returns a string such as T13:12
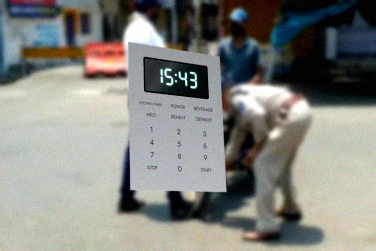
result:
T15:43
